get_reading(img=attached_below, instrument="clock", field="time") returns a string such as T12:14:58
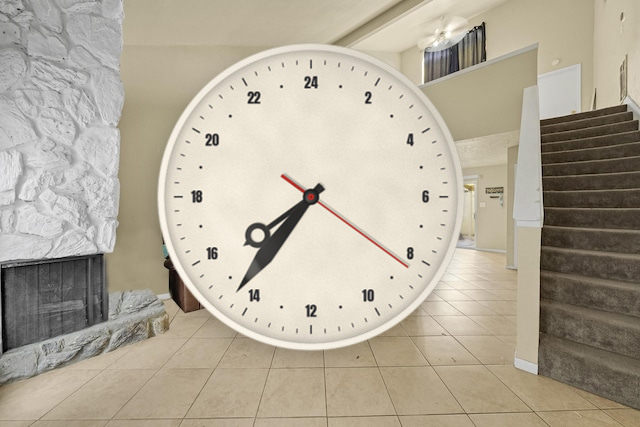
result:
T15:36:21
